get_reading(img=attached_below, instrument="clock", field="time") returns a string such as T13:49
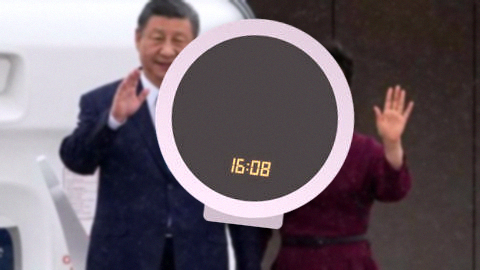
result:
T16:08
